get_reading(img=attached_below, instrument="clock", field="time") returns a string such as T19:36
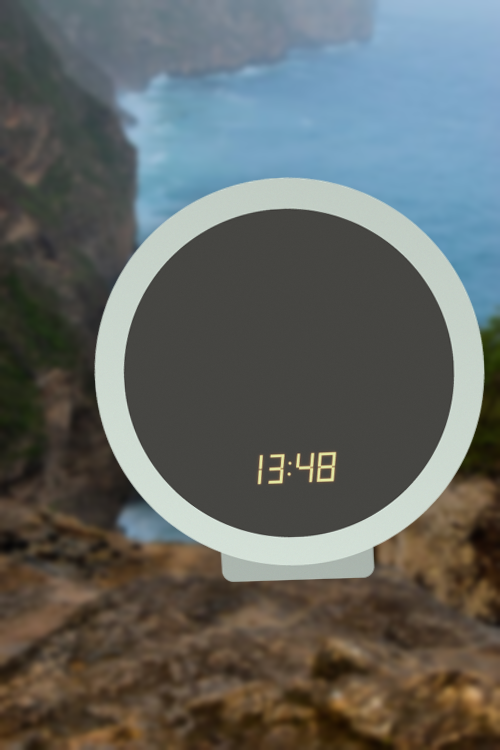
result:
T13:48
